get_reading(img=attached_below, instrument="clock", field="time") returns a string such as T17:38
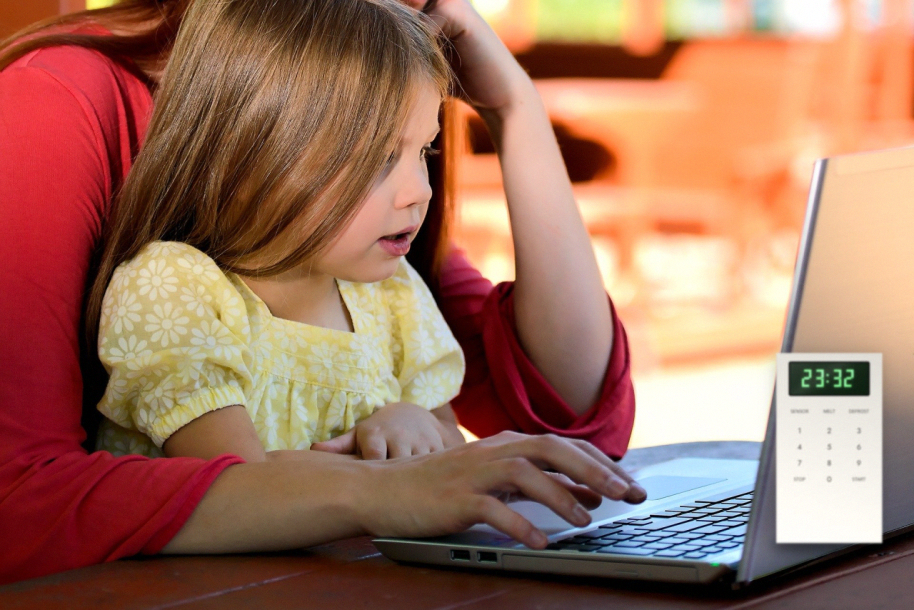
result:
T23:32
